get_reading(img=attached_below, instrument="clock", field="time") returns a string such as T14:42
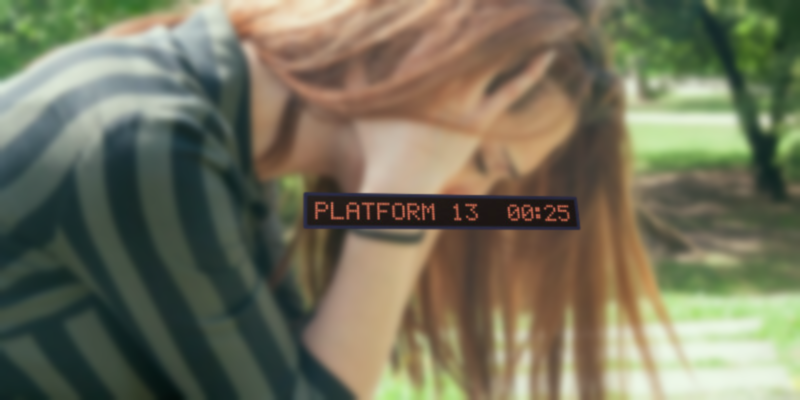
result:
T00:25
